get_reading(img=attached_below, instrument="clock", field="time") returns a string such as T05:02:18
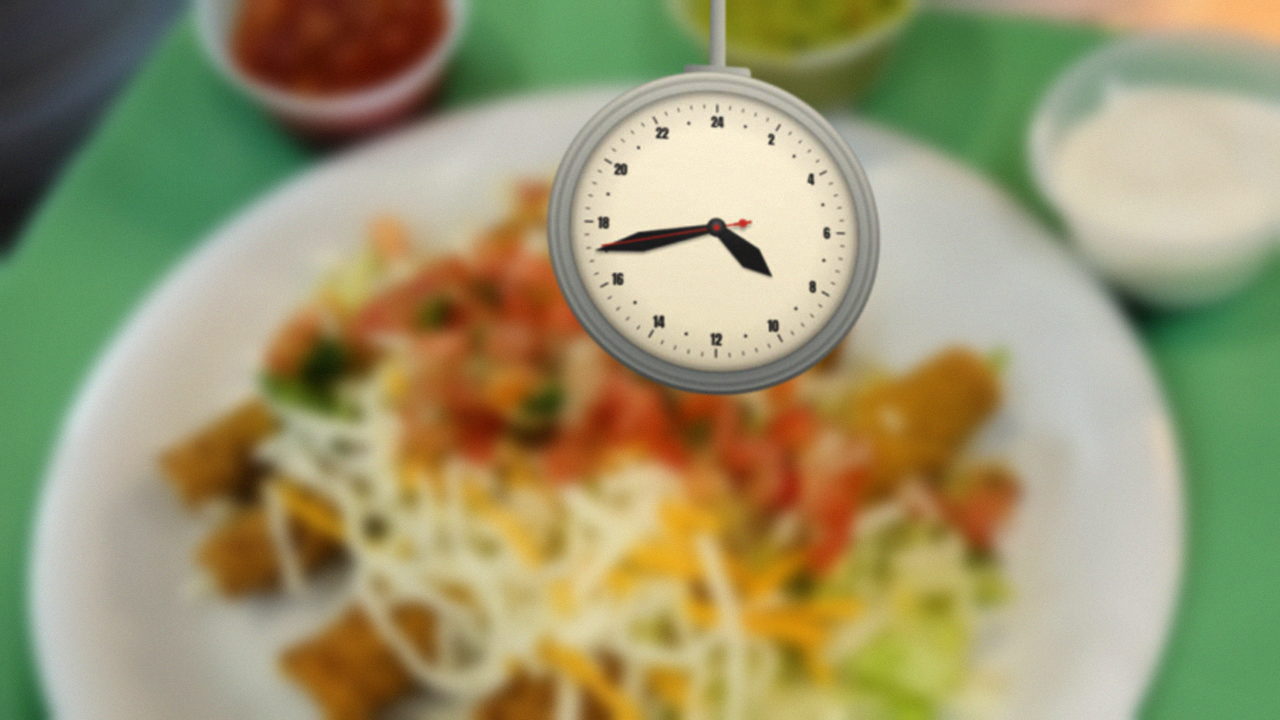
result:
T08:42:43
